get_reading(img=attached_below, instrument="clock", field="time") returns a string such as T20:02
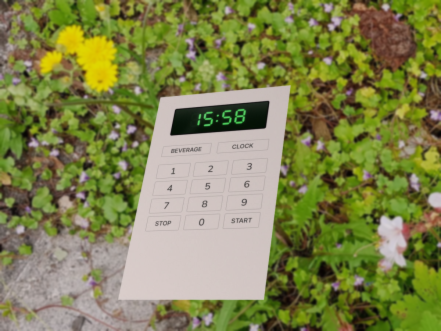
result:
T15:58
